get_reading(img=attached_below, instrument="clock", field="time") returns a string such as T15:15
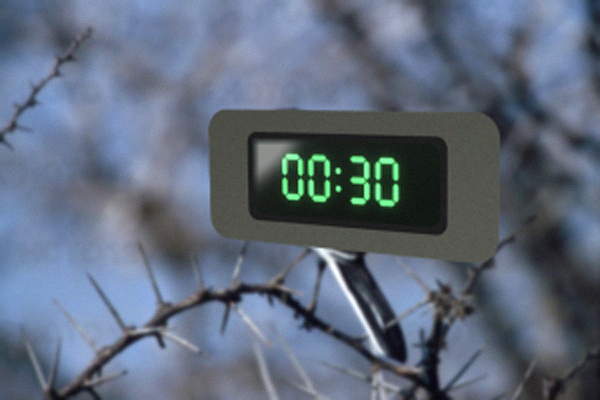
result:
T00:30
